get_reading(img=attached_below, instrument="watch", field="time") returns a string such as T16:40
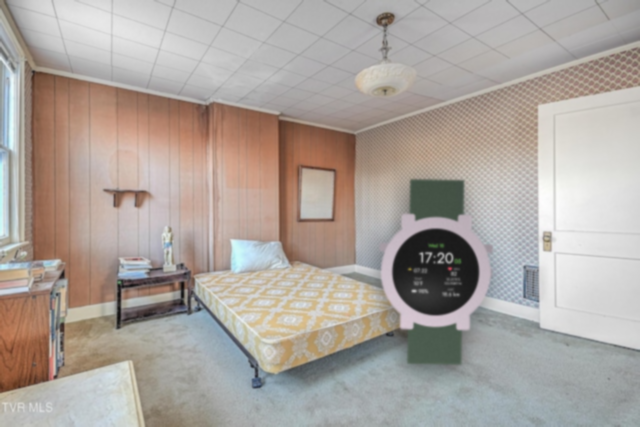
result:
T17:20
